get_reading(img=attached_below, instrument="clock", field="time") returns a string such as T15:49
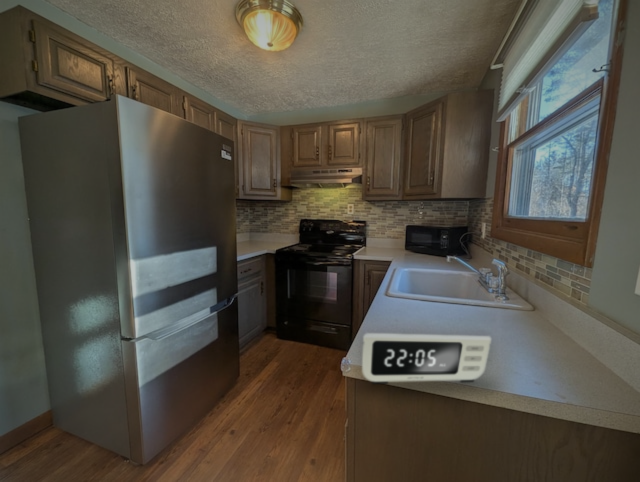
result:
T22:05
